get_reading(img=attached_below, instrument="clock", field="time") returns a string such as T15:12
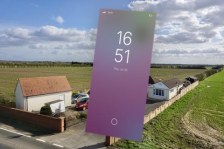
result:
T16:51
